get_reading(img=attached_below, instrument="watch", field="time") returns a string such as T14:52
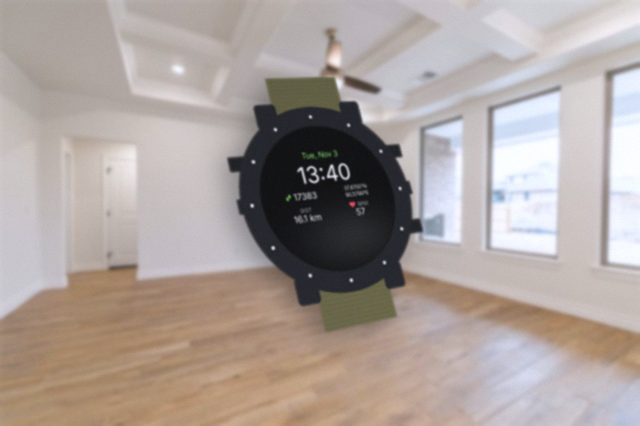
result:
T13:40
